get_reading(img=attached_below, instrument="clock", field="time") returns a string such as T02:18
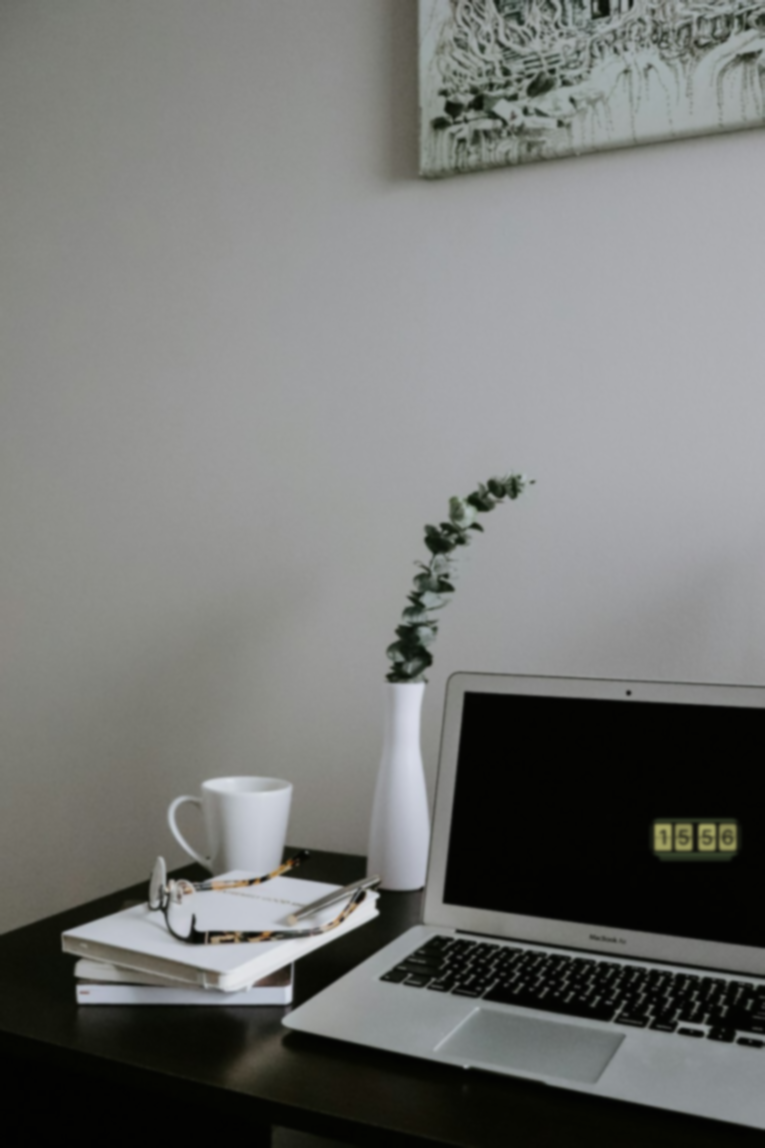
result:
T15:56
